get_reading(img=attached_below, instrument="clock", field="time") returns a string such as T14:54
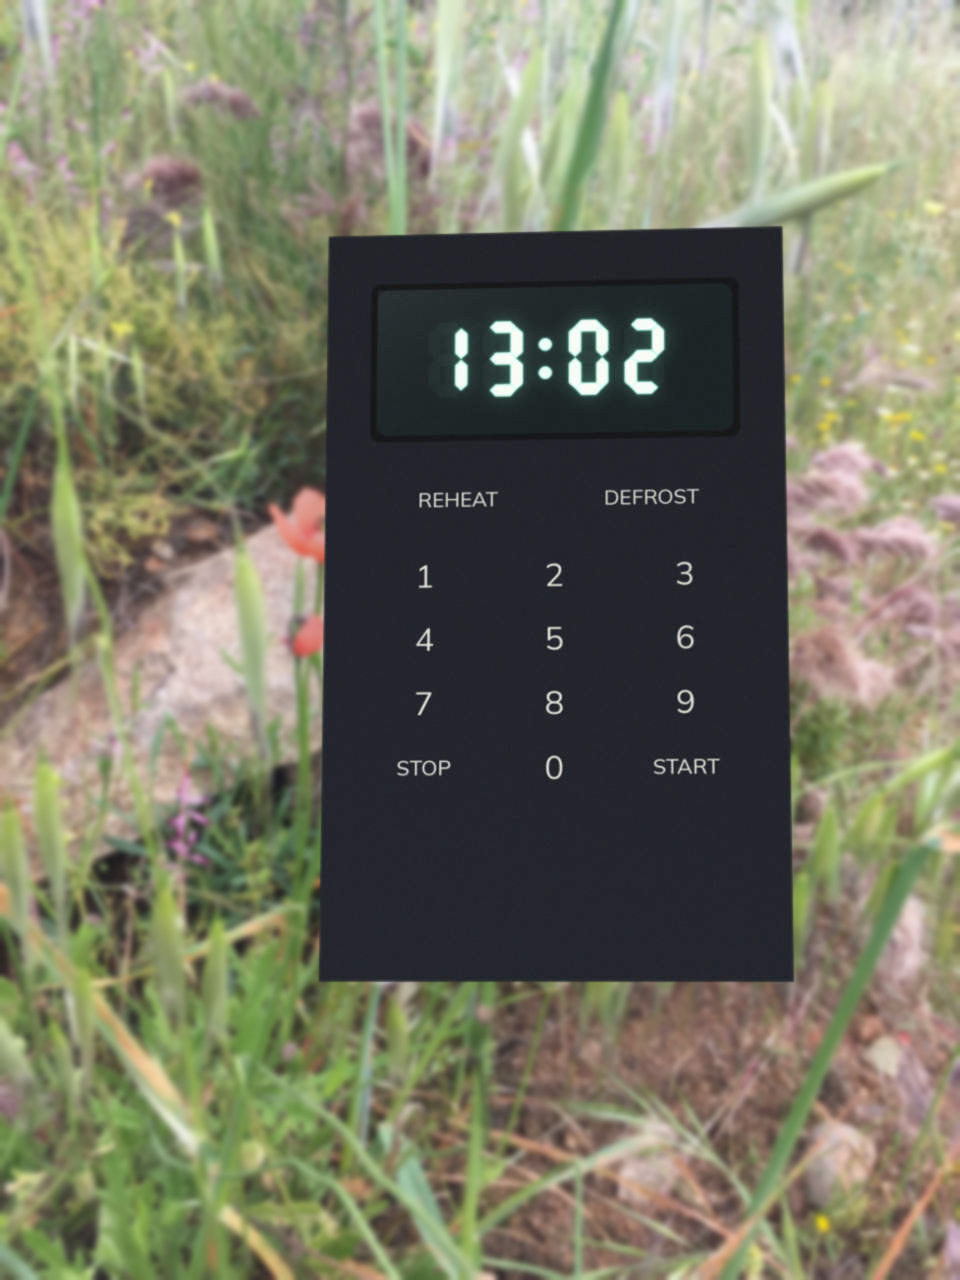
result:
T13:02
